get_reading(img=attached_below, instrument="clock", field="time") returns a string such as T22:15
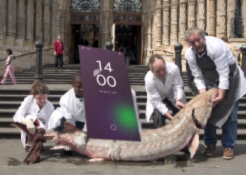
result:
T14:00
